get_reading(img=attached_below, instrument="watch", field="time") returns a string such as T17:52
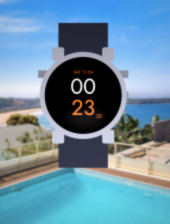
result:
T00:23
